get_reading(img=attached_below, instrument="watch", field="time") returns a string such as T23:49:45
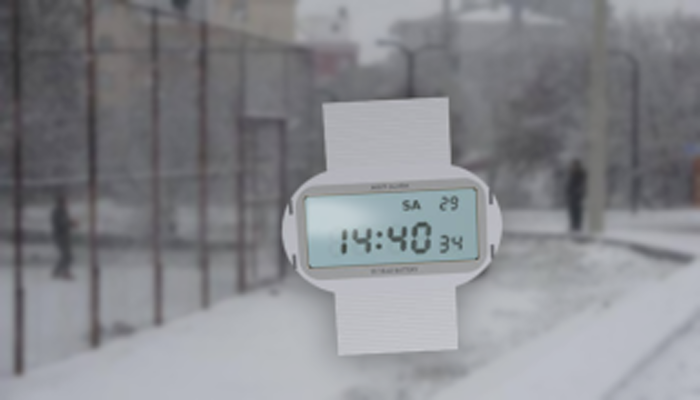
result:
T14:40:34
